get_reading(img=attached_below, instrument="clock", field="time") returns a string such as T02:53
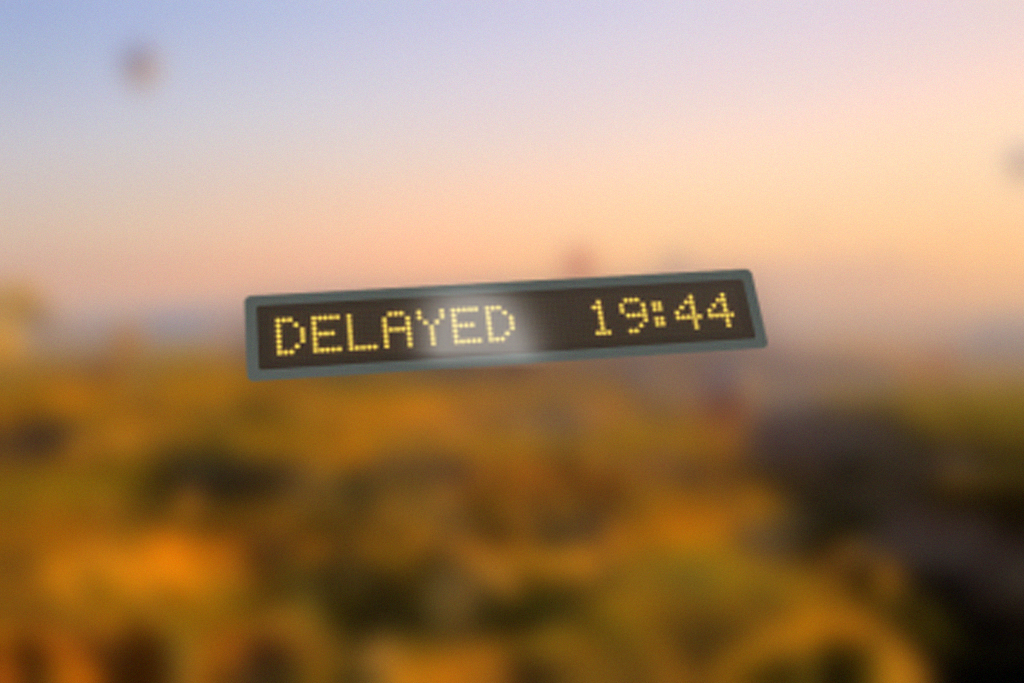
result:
T19:44
